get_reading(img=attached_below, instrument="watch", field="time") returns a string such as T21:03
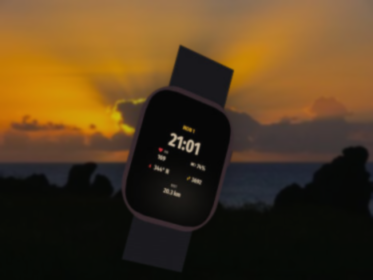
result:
T21:01
